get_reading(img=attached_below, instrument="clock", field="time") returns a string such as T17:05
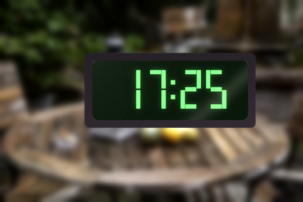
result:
T17:25
